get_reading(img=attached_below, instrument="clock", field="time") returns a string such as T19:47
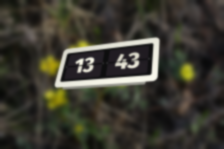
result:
T13:43
